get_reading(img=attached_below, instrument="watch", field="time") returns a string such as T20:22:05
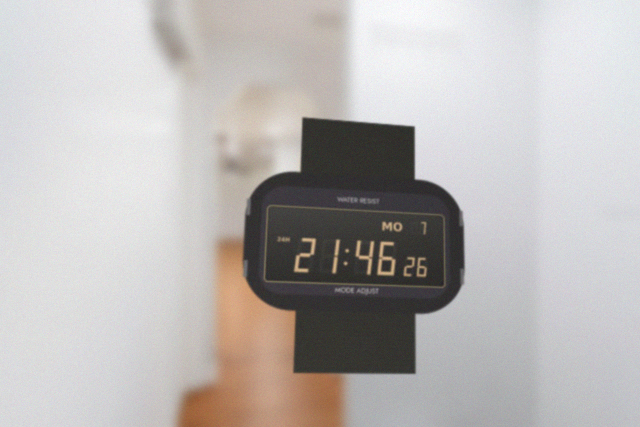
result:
T21:46:26
